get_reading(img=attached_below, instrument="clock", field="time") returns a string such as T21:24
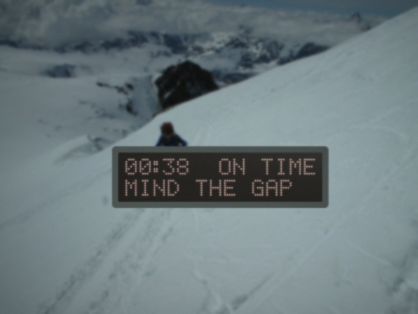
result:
T00:38
